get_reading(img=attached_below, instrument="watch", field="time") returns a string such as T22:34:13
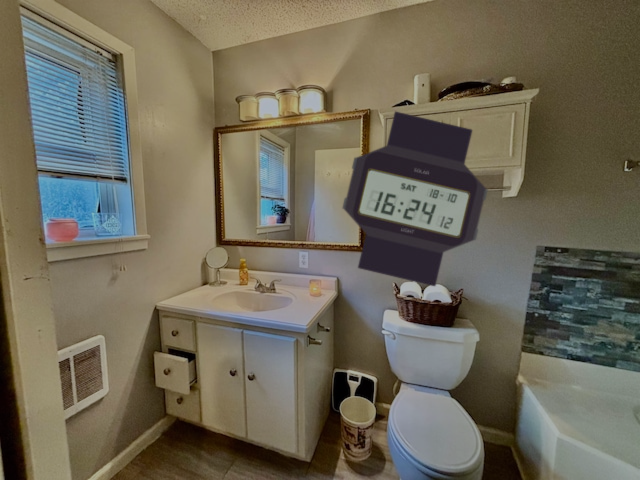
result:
T16:24:12
